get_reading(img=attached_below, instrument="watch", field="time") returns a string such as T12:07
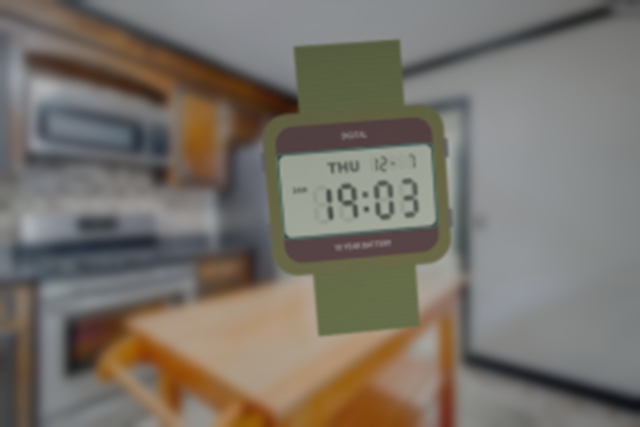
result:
T19:03
